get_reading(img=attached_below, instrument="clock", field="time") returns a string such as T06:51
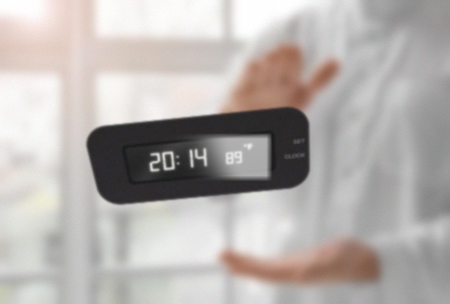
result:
T20:14
